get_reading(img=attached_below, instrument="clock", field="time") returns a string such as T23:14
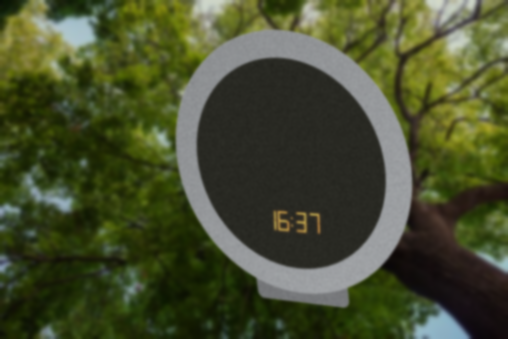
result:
T16:37
